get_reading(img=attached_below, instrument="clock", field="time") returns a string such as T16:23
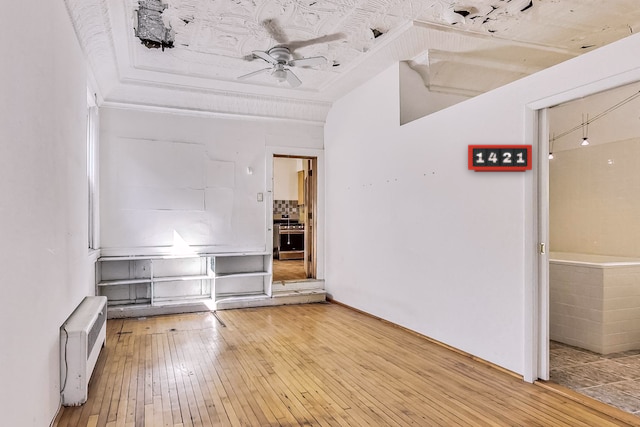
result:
T14:21
